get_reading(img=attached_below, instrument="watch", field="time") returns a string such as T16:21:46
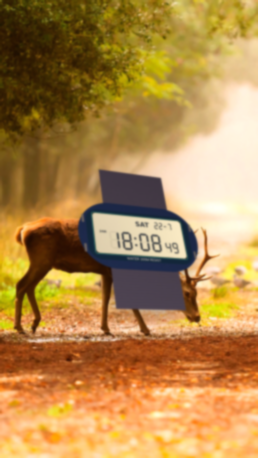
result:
T18:08:49
